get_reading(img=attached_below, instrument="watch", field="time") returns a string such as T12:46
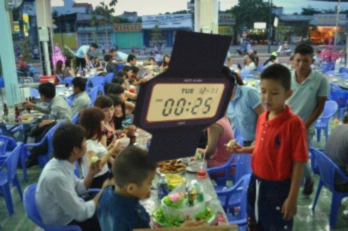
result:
T00:25
